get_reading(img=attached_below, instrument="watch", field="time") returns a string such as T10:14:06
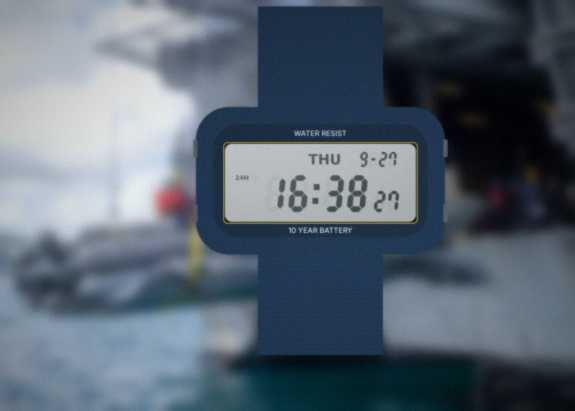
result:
T16:38:27
